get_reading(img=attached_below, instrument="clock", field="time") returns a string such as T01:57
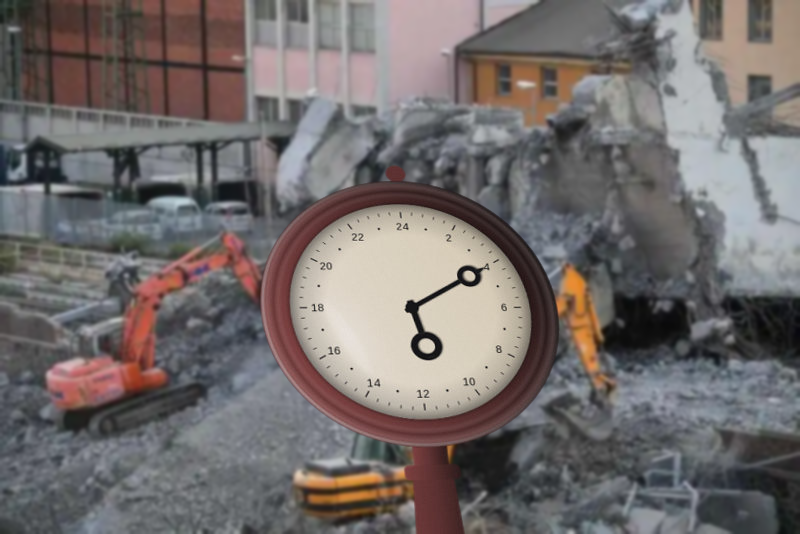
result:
T11:10
